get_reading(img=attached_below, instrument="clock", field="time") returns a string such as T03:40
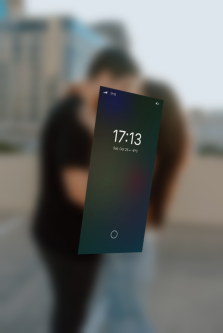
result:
T17:13
